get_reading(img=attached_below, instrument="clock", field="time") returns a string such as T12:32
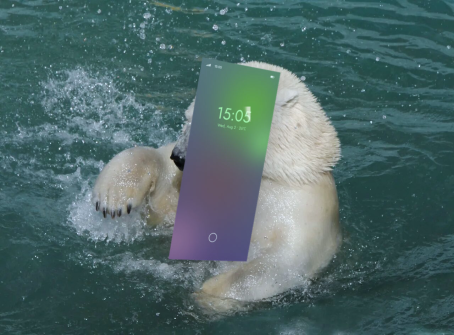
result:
T15:05
